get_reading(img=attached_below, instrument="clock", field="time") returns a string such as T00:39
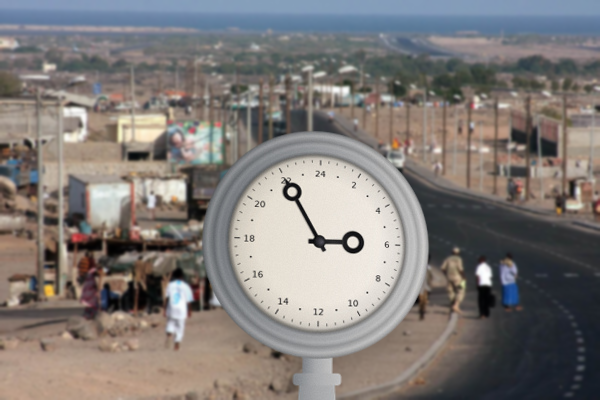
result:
T05:55
